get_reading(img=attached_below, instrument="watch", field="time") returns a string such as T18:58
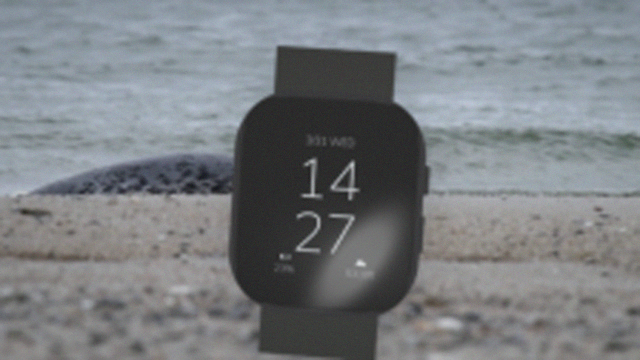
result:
T14:27
